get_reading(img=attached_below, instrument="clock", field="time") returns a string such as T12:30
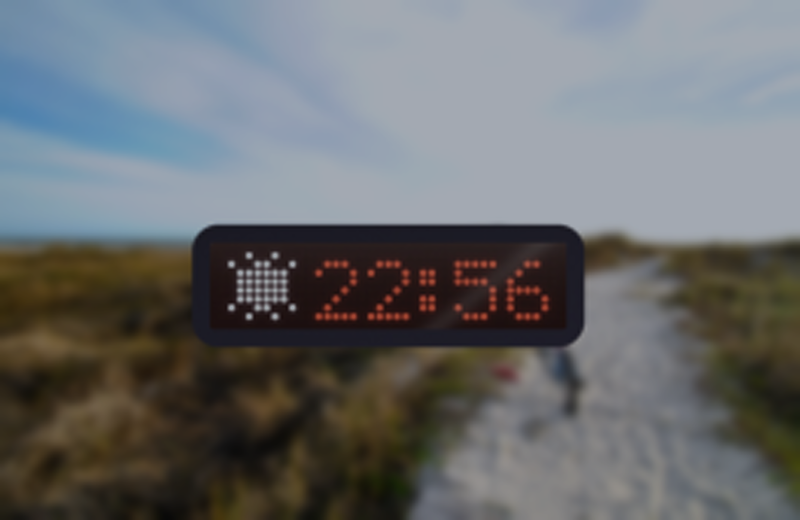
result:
T22:56
